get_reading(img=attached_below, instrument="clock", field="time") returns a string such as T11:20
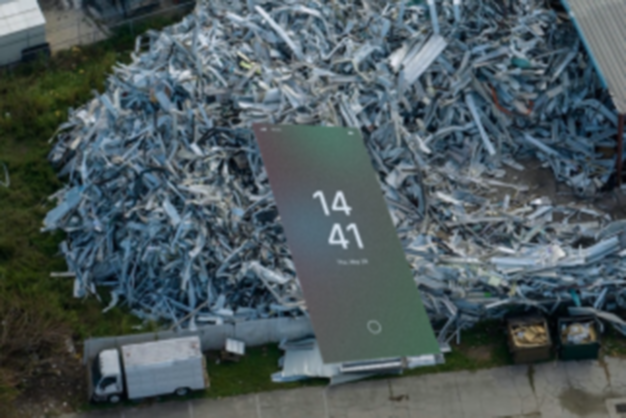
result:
T14:41
